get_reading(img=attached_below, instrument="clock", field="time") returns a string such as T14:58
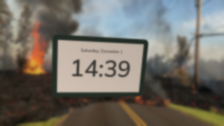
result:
T14:39
